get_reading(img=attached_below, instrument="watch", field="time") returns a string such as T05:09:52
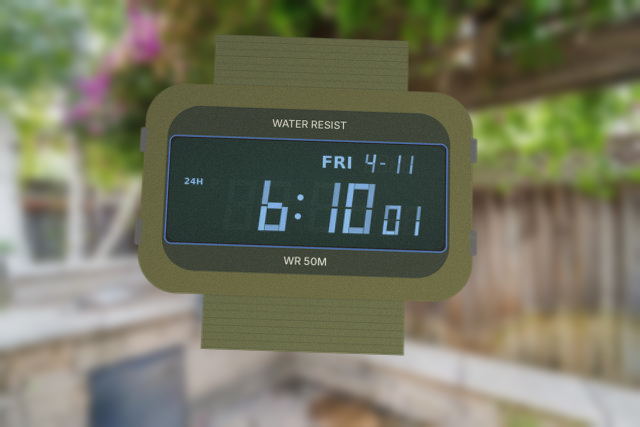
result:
T06:10:01
